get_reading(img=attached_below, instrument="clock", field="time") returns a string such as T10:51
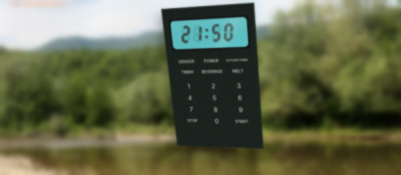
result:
T21:50
